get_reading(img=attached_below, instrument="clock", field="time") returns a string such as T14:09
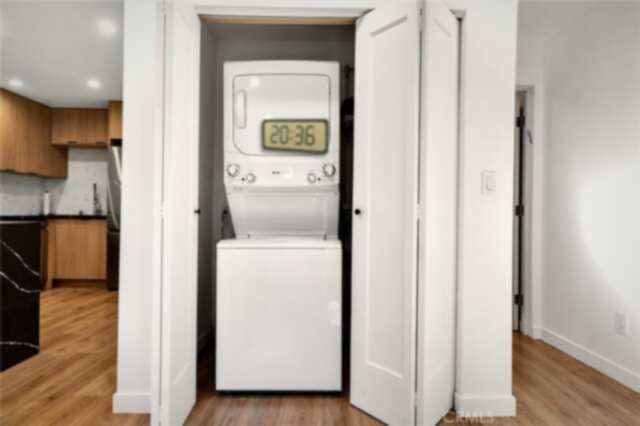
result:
T20:36
